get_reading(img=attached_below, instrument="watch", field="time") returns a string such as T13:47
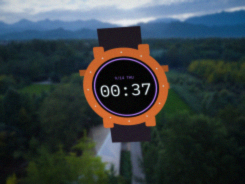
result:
T00:37
